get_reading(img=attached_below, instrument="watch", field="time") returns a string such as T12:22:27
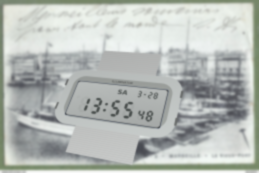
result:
T13:55:48
